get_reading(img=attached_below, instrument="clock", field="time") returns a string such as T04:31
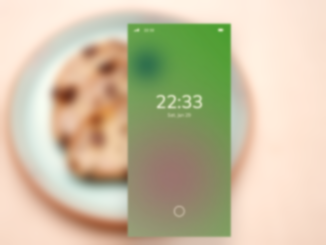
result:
T22:33
